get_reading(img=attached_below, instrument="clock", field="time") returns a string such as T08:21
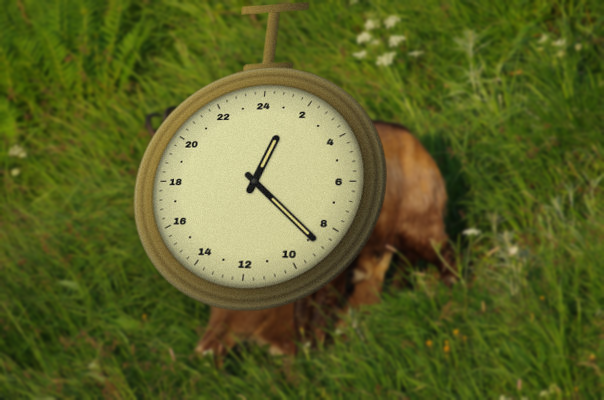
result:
T01:22
